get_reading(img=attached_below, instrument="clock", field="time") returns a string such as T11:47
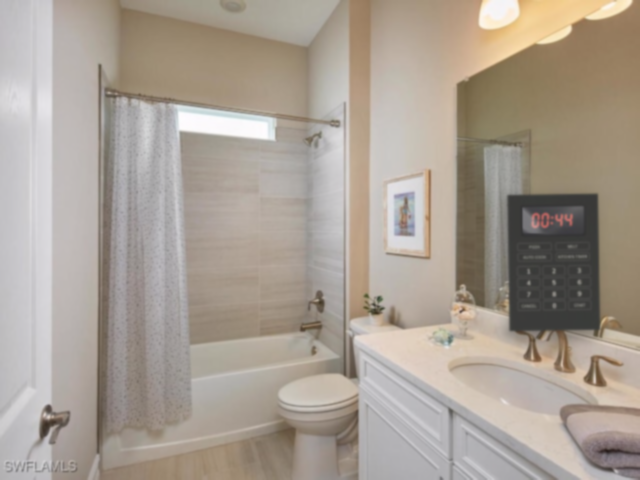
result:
T00:44
